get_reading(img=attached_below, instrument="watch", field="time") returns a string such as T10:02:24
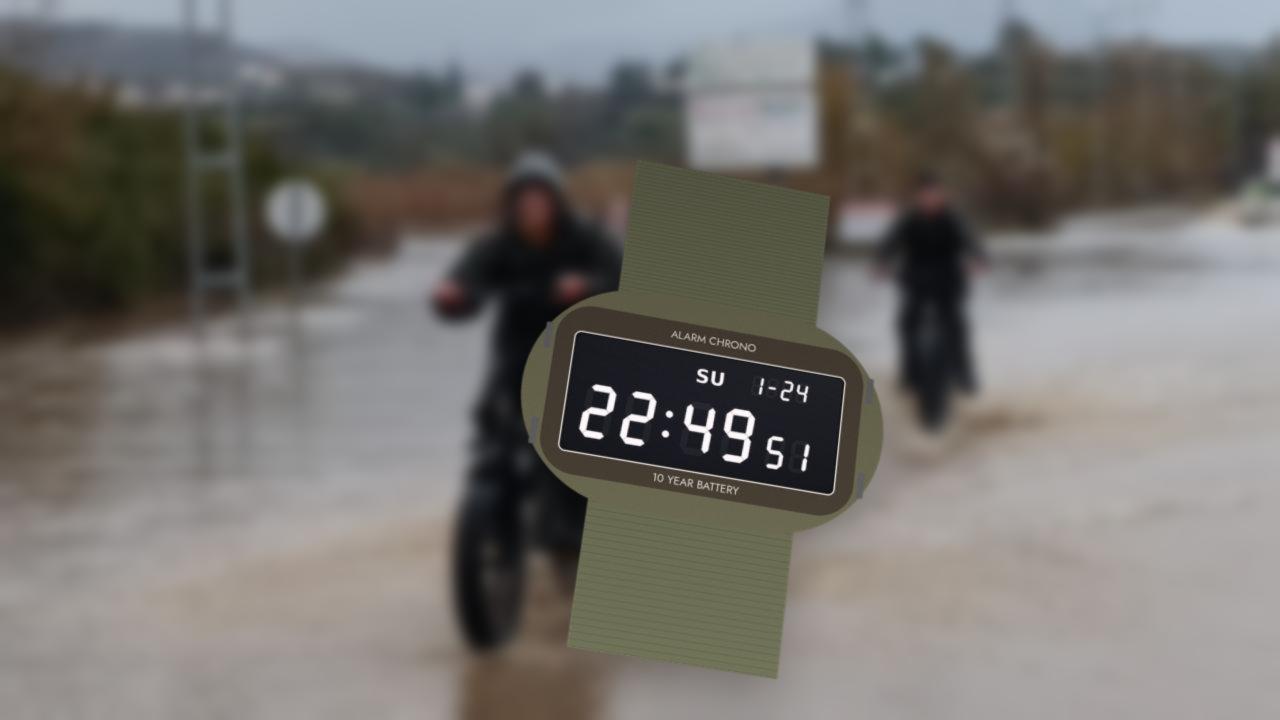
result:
T22:49:51
